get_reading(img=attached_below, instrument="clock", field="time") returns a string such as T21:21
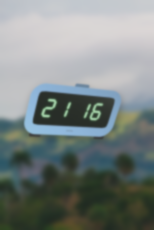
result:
T21:16
